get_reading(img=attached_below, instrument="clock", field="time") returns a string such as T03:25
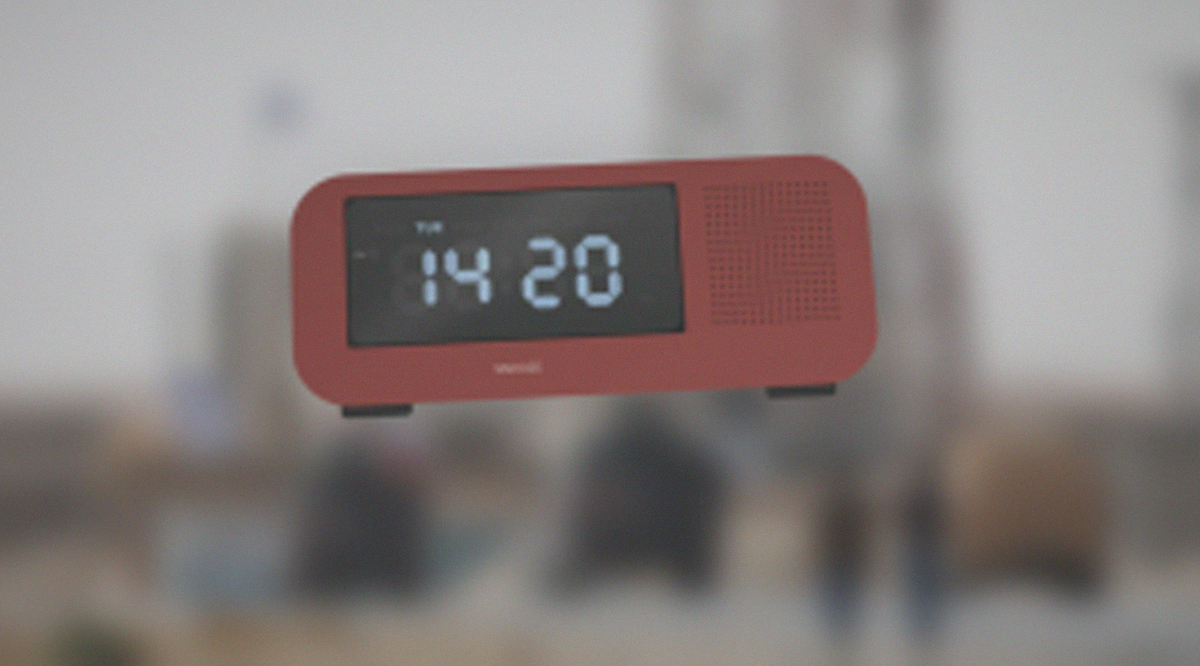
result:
T14:20
